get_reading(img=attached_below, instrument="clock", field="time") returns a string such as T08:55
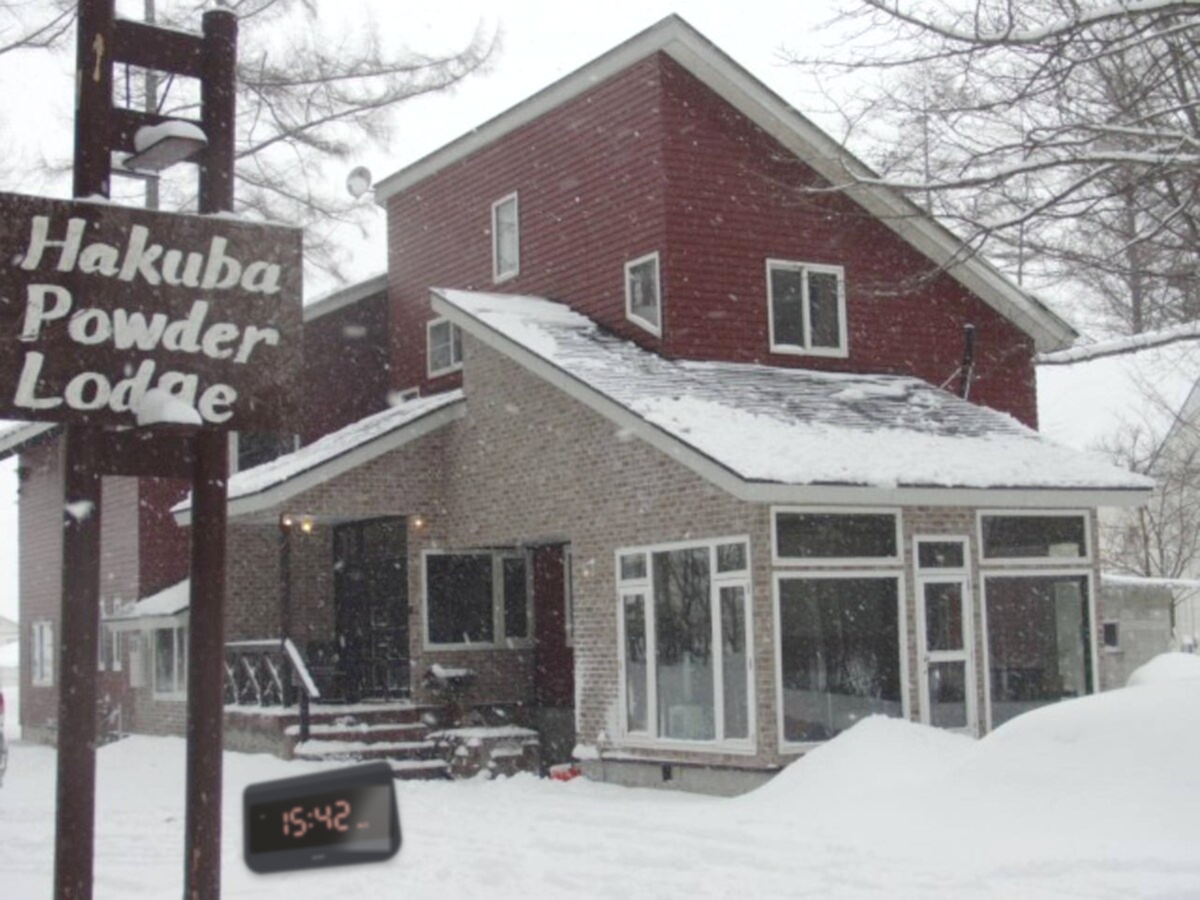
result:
T15:42
